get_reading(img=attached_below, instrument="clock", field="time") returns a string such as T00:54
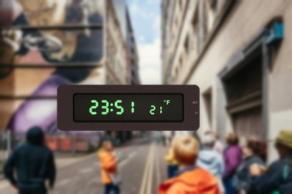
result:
T23:51
